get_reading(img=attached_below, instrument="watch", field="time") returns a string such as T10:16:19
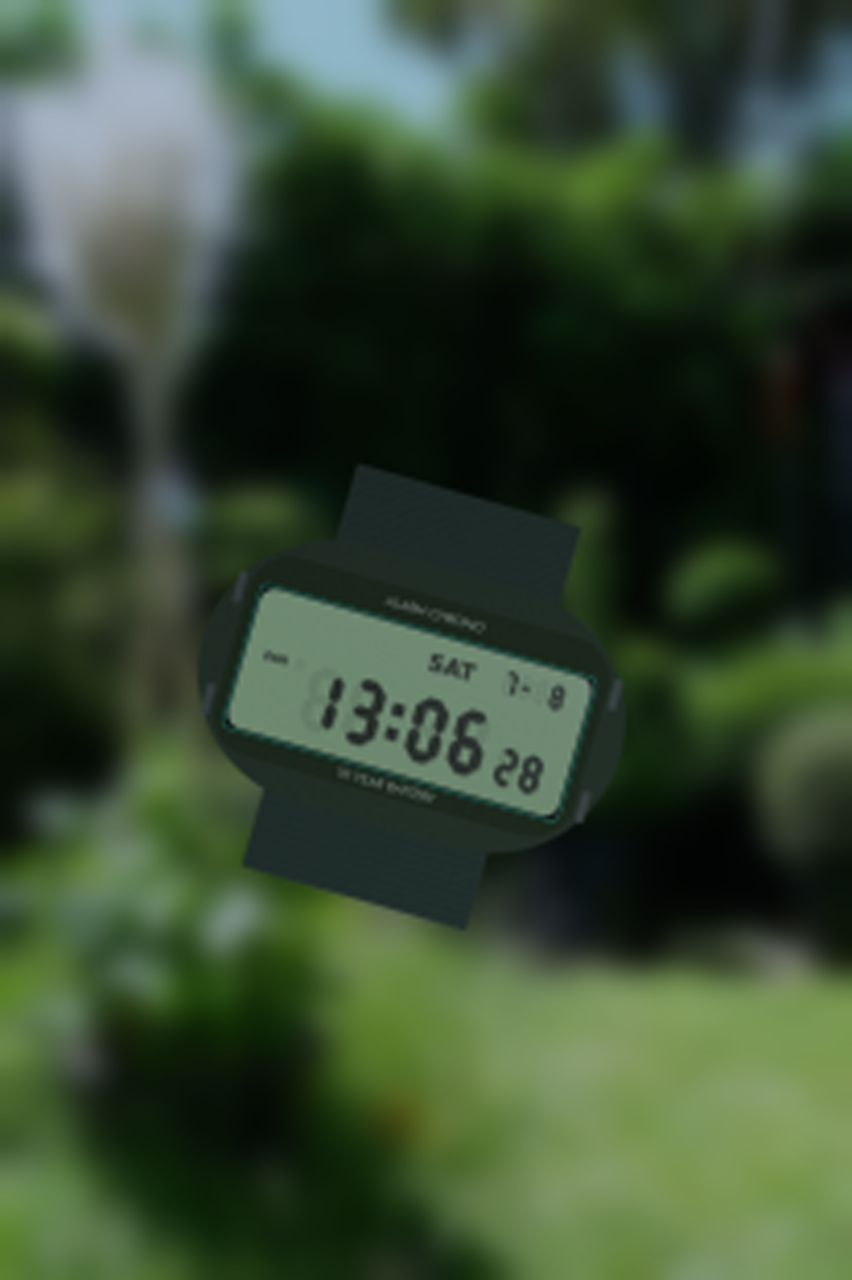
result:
T13:06:28
